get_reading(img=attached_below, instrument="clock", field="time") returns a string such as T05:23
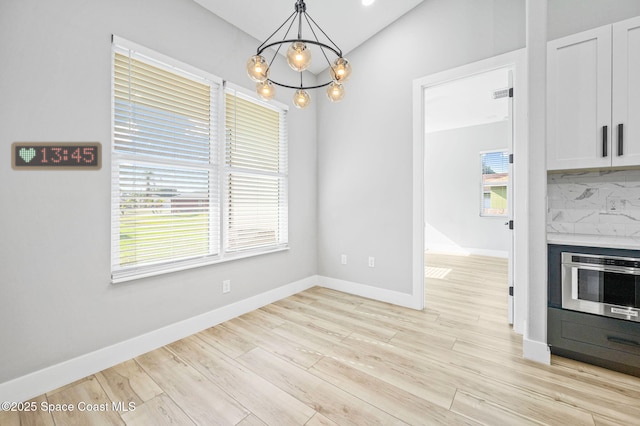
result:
T13:45
